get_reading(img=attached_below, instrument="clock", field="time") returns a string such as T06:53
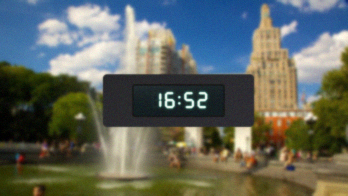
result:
T16:52
